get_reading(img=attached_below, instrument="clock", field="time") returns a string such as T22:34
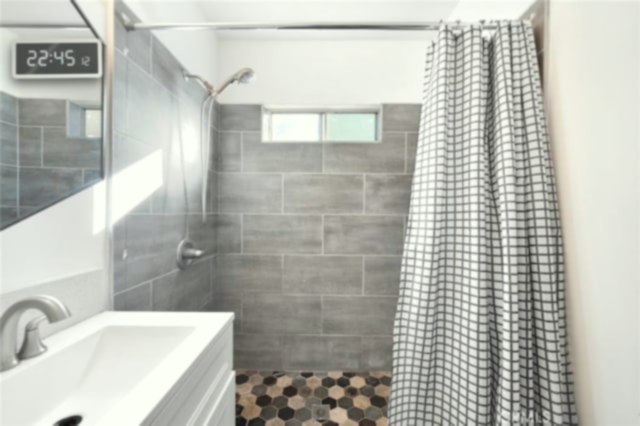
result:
T22:45
